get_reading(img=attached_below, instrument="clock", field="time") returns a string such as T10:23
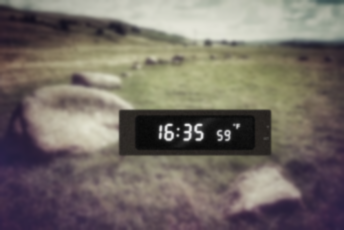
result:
T16:35
